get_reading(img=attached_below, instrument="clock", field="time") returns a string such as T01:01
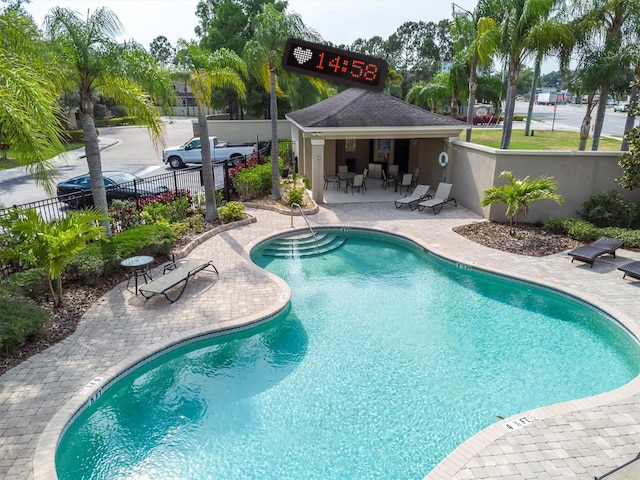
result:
T14:58
